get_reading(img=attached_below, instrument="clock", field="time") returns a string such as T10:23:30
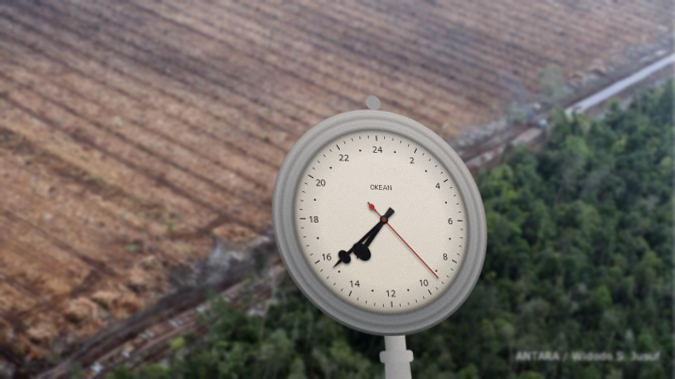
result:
T14:38:23
